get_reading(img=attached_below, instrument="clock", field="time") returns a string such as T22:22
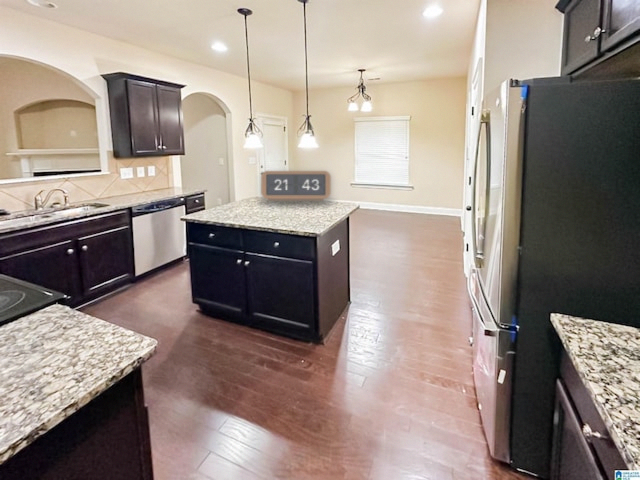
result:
T21:43
